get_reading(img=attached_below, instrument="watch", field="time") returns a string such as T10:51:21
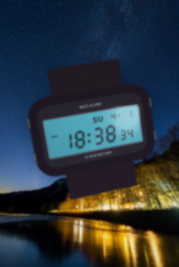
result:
T18:38:34
